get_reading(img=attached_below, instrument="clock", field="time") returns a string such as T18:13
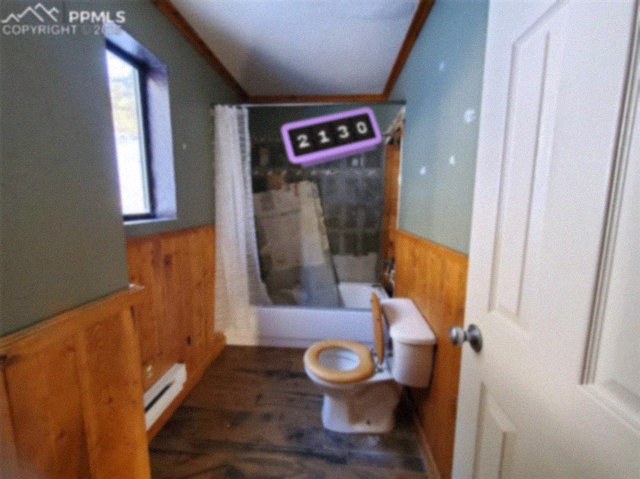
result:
T21:30
